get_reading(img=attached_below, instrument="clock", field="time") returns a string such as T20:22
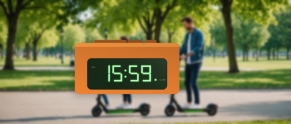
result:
T15:59
